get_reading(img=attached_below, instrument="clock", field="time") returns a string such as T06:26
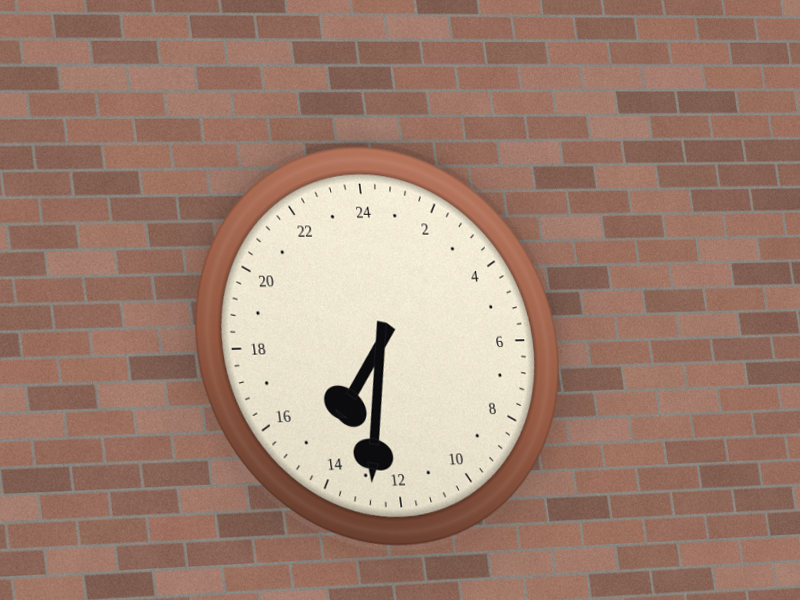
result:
T14:32
